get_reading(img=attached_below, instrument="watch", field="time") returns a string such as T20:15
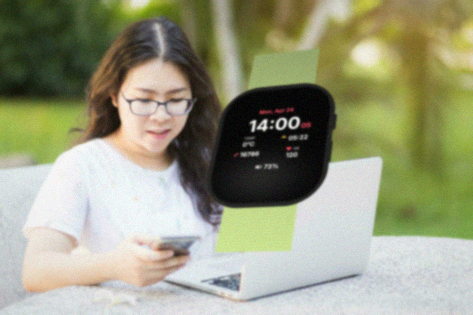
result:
T14:00
